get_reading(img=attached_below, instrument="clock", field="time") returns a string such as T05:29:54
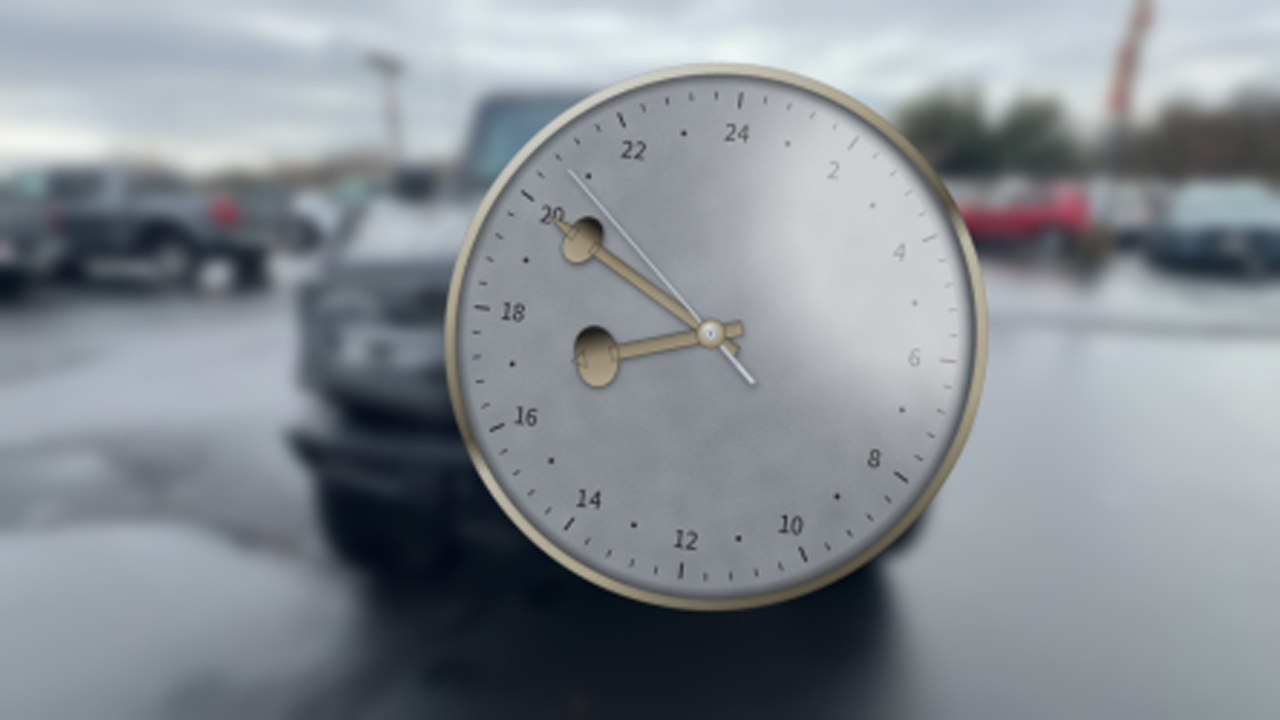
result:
T16:49:52
